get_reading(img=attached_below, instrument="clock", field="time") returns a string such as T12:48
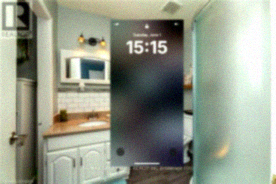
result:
T15:15
